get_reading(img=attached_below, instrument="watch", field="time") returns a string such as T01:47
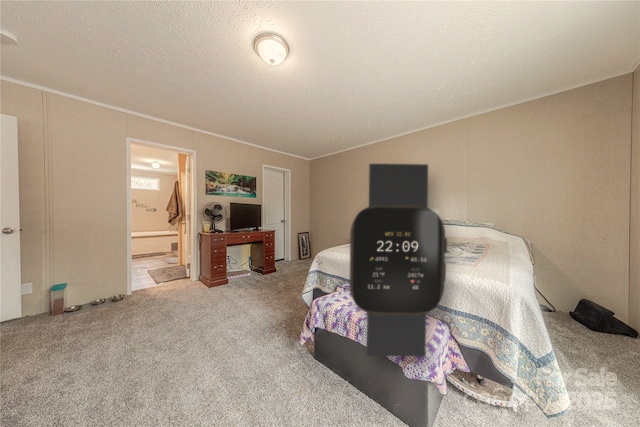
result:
T22:09
